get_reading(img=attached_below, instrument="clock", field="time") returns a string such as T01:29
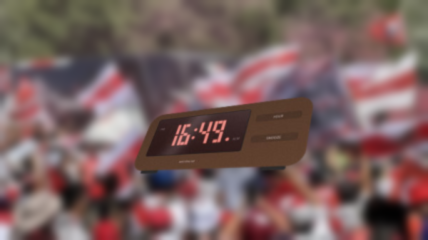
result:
T16:49
